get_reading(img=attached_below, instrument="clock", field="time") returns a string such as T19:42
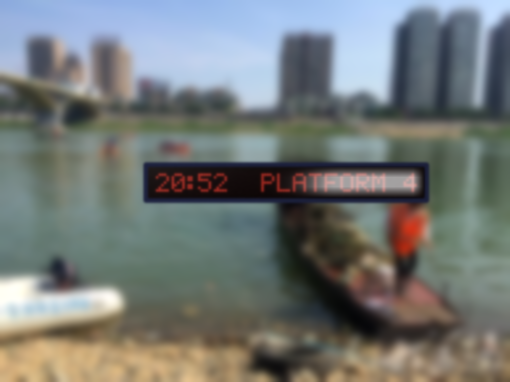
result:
T20:52
